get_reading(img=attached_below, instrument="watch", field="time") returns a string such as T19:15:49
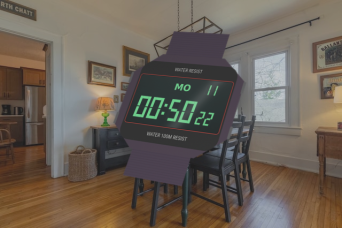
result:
T00:50:22
